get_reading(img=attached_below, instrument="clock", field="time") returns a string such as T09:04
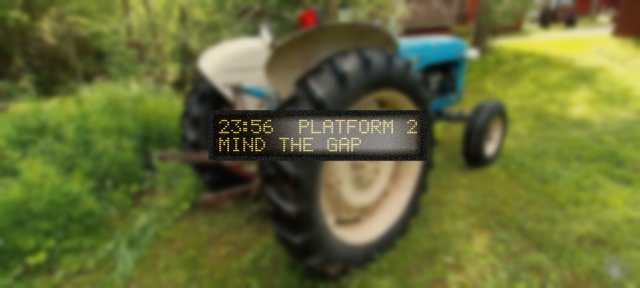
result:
T23:56
